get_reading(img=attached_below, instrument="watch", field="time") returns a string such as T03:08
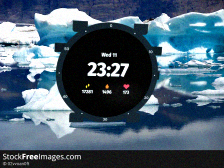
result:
T23:27
